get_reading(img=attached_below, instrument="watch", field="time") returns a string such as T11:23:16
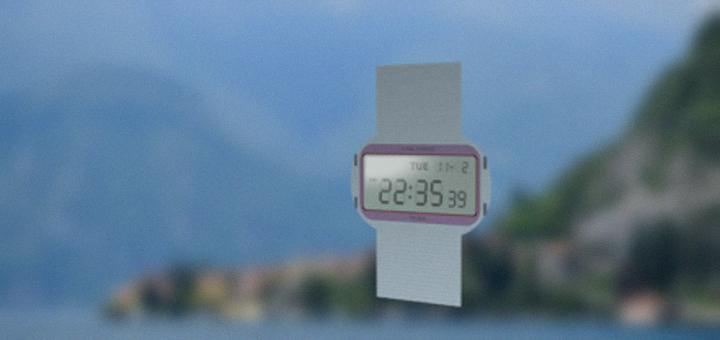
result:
T22:35:39
